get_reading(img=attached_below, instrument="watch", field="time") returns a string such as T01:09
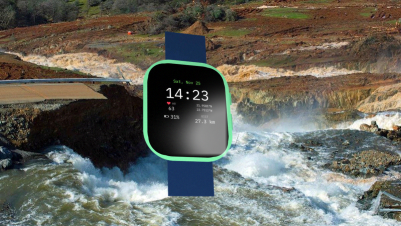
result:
T14:23
